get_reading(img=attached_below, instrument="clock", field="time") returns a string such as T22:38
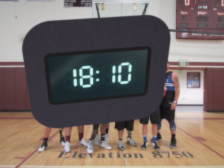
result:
T18:10
